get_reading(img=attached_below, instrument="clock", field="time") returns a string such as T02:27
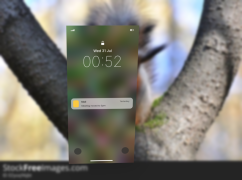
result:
T00:52
